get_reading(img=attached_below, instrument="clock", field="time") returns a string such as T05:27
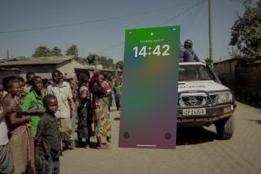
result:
T14:42
